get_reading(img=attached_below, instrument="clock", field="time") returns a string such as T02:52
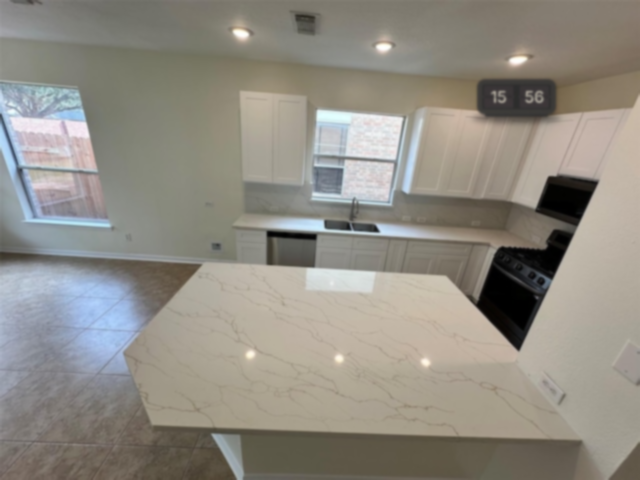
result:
T15:56
